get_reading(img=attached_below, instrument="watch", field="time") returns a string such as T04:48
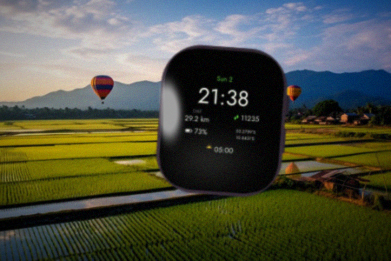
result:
T21:38
